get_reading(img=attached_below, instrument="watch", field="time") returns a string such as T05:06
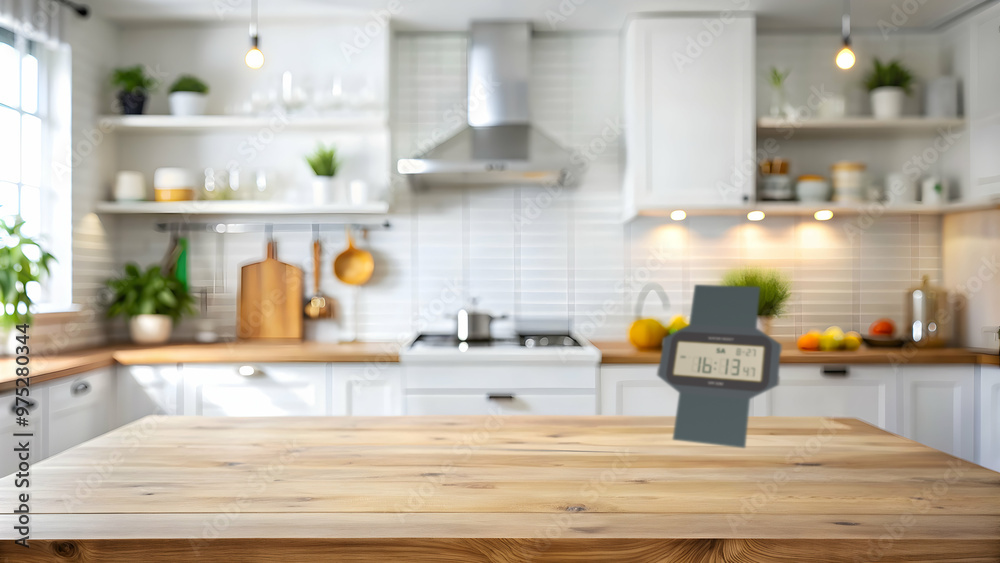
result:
T16:13
